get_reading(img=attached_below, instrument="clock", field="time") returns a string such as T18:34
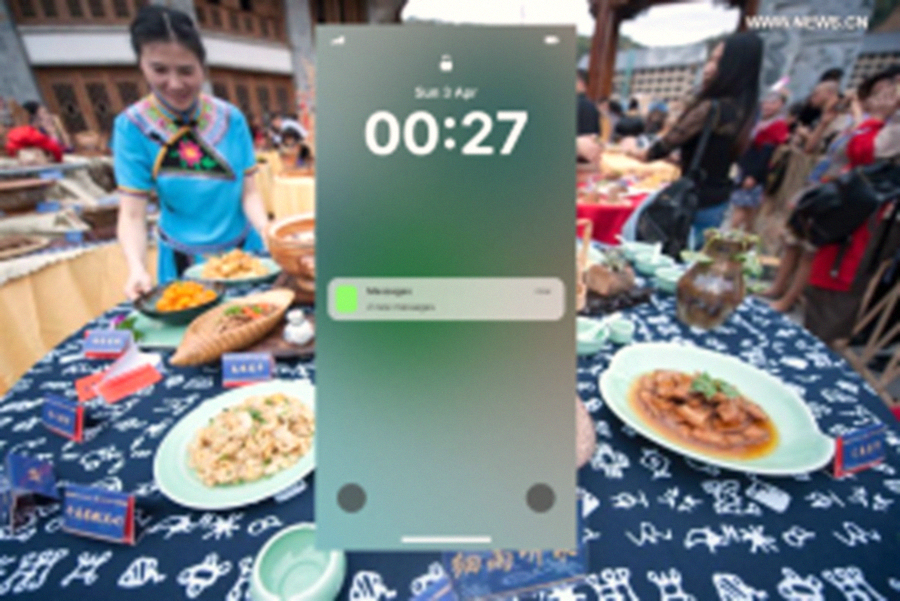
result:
T00:27
